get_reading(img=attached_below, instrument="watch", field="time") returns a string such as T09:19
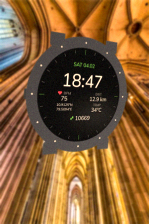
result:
T18:47
